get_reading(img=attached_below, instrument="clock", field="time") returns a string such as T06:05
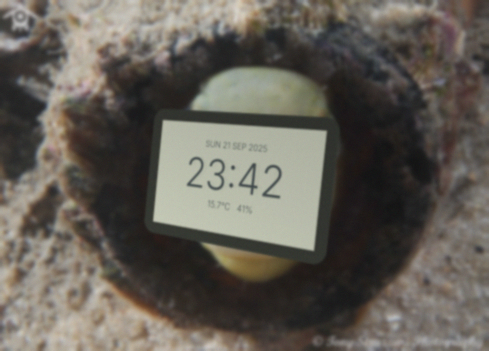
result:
T23:42
